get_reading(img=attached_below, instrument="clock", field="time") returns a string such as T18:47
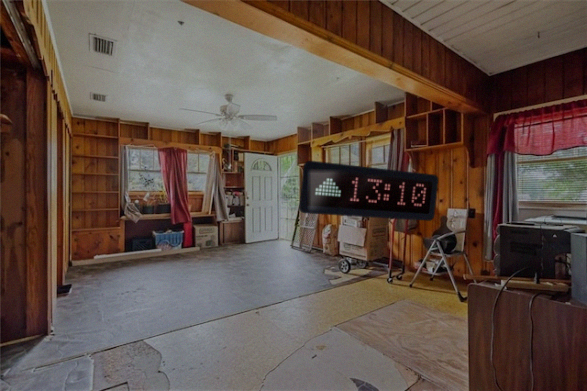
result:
T13:10
